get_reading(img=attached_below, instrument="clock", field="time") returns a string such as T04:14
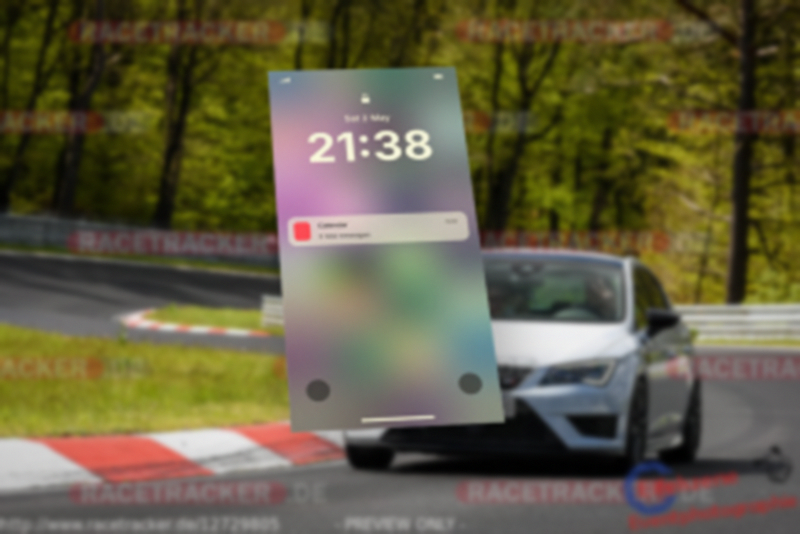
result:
T21:38
